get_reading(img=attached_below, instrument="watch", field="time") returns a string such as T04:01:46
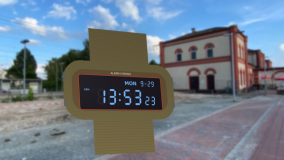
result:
T13:53:23
